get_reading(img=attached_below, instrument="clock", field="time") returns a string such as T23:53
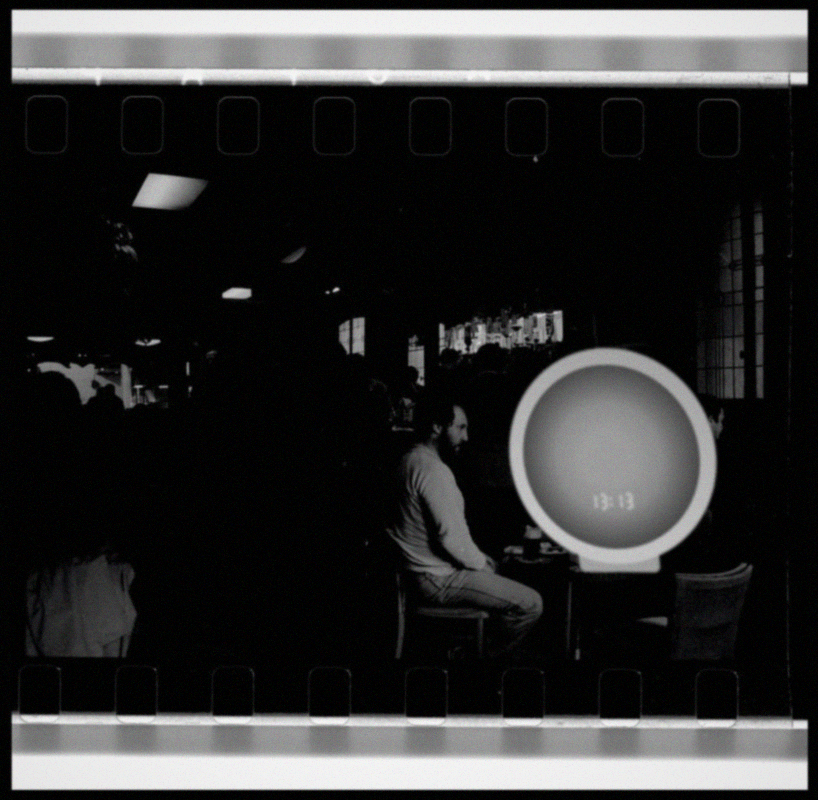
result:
T13:13
